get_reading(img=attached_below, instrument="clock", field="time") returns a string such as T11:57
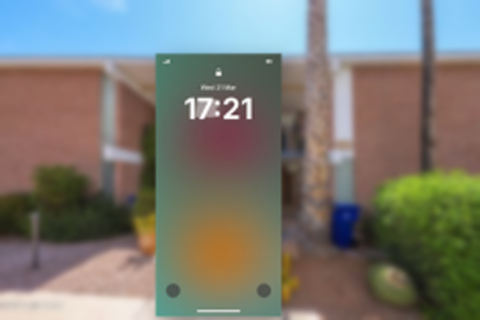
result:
T17:21
